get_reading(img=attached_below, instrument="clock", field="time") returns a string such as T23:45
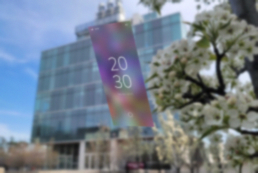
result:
T20:30
